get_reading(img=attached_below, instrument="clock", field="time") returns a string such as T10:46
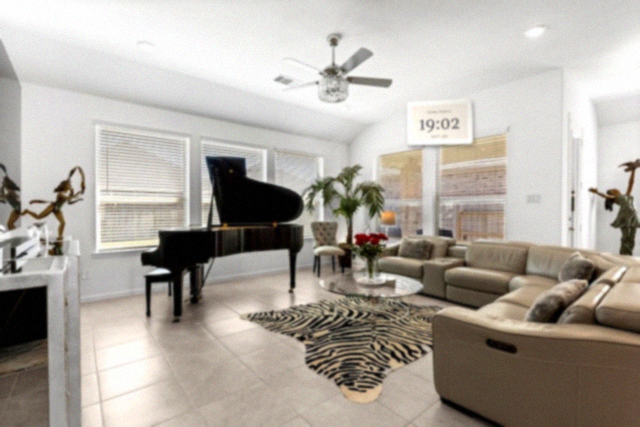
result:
T19:02
